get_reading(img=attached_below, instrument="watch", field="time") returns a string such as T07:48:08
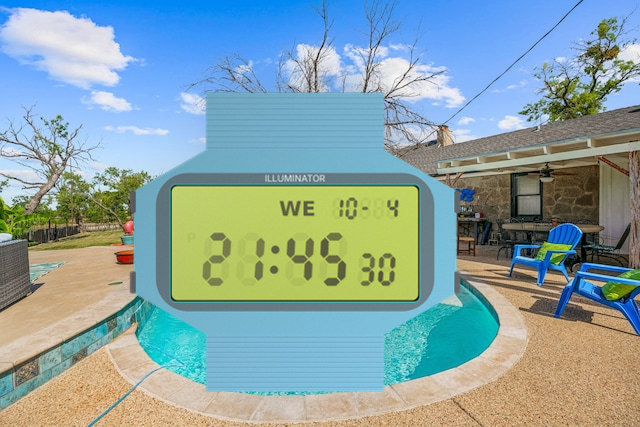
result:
T21:45:30
